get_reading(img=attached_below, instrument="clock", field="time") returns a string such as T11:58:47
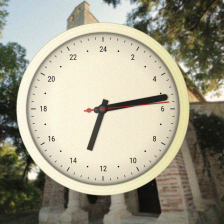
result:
T13:13:14
